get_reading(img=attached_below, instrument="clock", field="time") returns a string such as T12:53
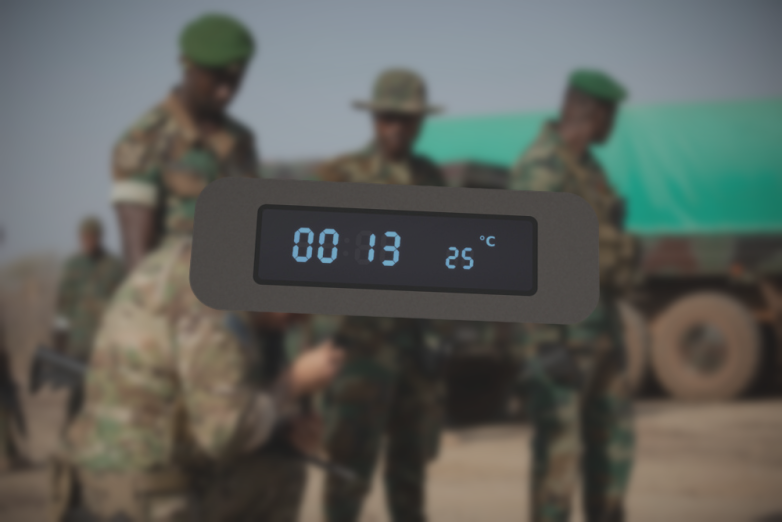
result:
T00:13
